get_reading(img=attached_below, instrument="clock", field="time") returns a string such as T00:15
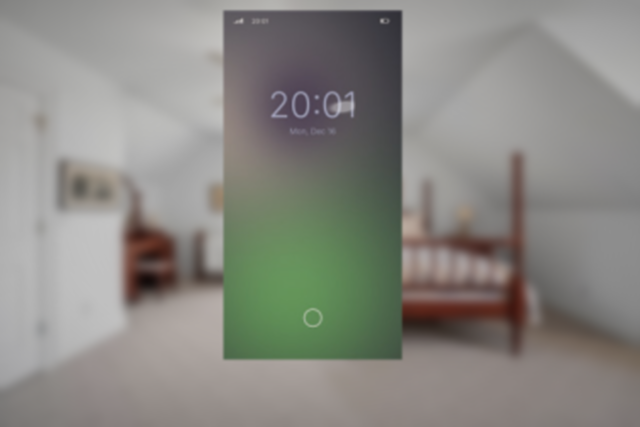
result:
T20:01
